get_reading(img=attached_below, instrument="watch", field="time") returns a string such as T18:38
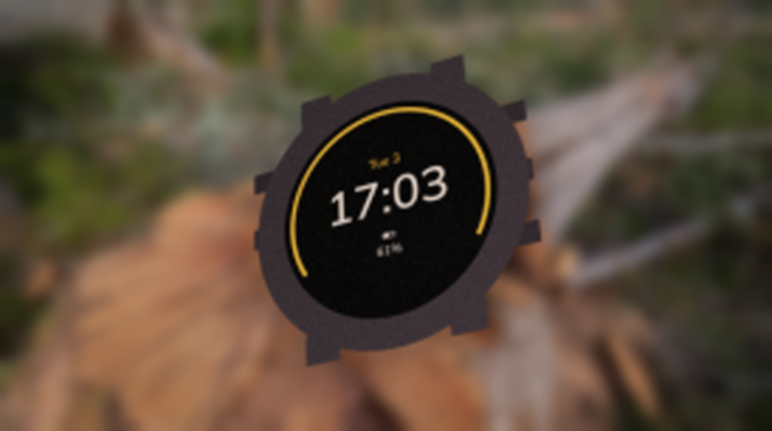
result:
T17:03
